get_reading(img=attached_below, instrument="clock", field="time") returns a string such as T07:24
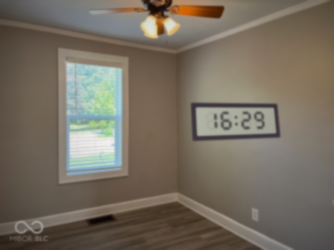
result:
T16:29
